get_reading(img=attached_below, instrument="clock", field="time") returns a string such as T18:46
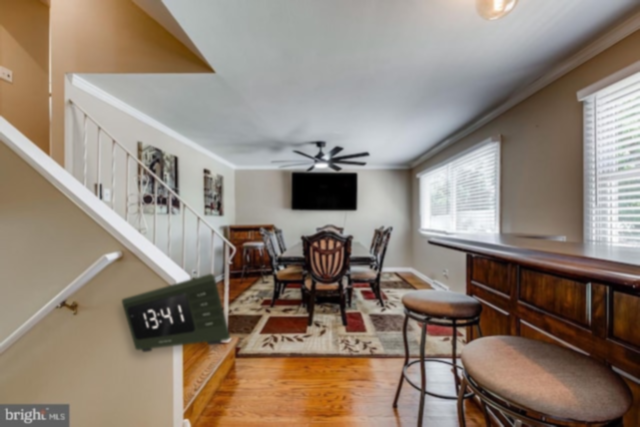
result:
T13:41
